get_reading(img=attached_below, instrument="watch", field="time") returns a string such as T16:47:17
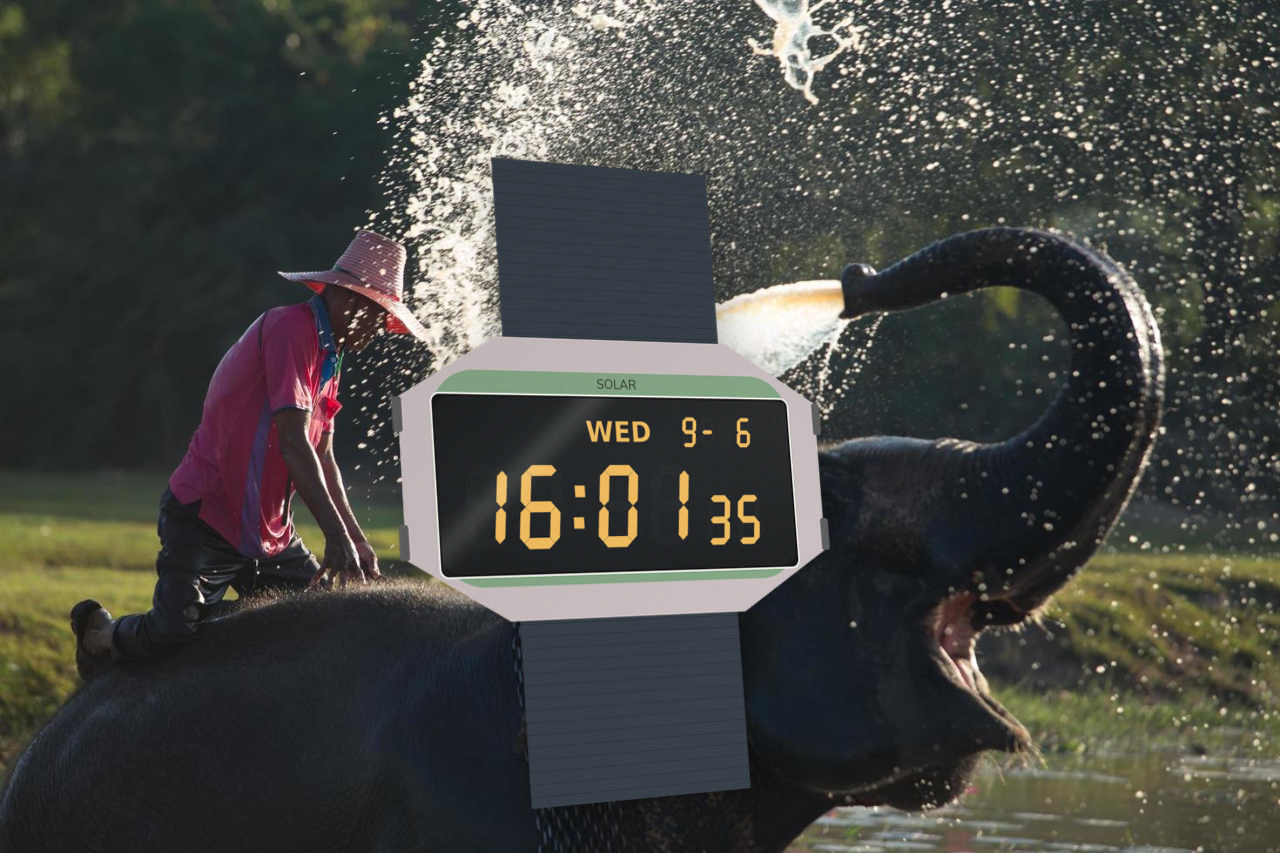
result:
T16:01:35
